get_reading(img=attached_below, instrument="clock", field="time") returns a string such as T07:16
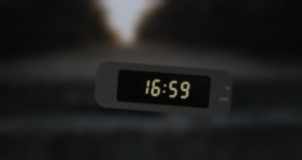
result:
T16:59
